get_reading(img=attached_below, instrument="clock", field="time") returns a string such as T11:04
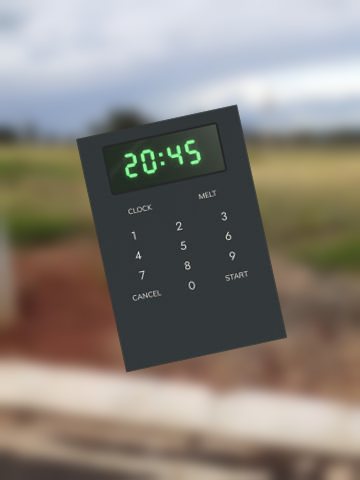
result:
T20:45
